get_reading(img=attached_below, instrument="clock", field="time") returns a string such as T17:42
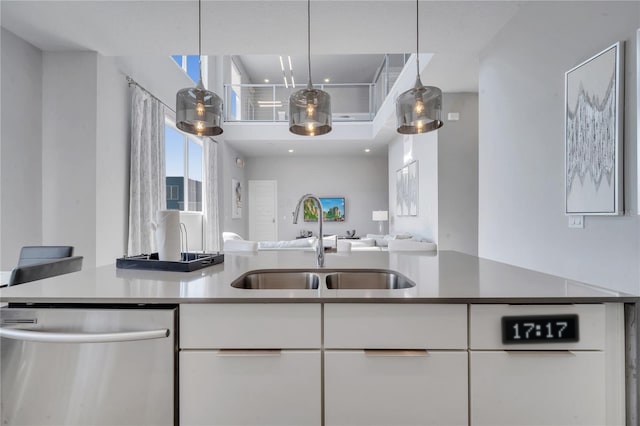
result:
T17:17
